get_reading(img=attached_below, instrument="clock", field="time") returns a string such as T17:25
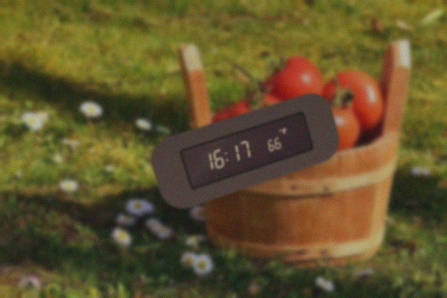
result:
T16:17
